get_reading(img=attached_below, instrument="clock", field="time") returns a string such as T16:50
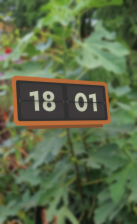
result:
T18:01
